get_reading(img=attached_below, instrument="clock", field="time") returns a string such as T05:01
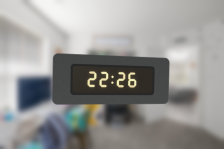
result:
T22:26
